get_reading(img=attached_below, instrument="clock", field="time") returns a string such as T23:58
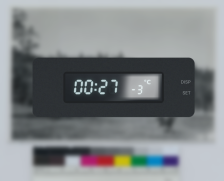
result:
T00:27
